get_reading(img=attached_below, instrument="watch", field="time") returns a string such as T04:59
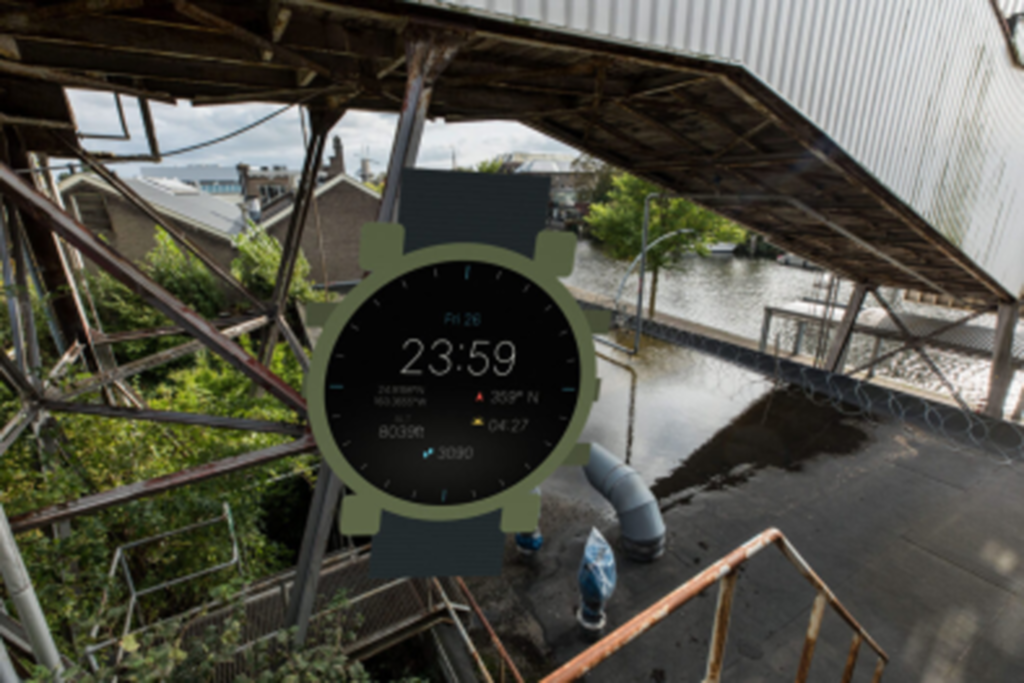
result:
T23:59
